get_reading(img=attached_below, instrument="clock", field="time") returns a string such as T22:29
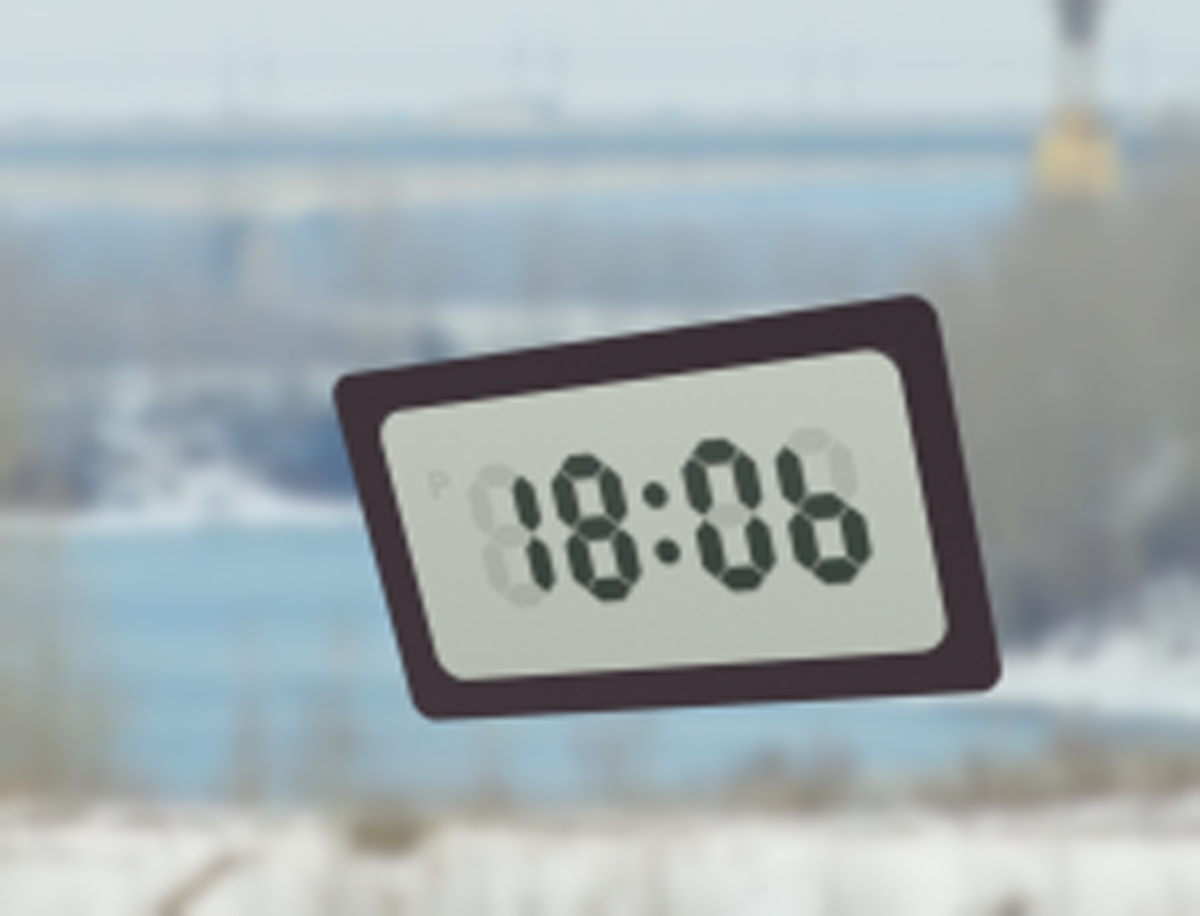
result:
T18:06
